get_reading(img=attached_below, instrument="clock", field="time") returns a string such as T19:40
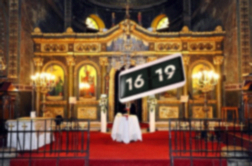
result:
T16:19
